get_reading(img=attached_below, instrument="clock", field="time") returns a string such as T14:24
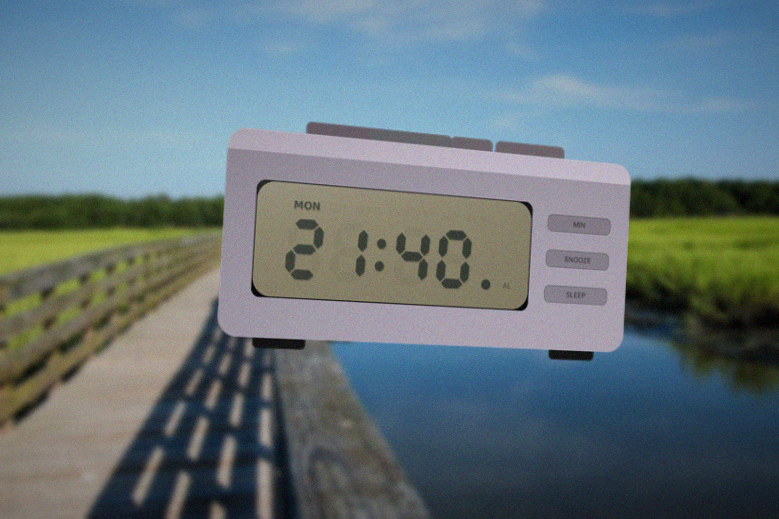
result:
T21:40
